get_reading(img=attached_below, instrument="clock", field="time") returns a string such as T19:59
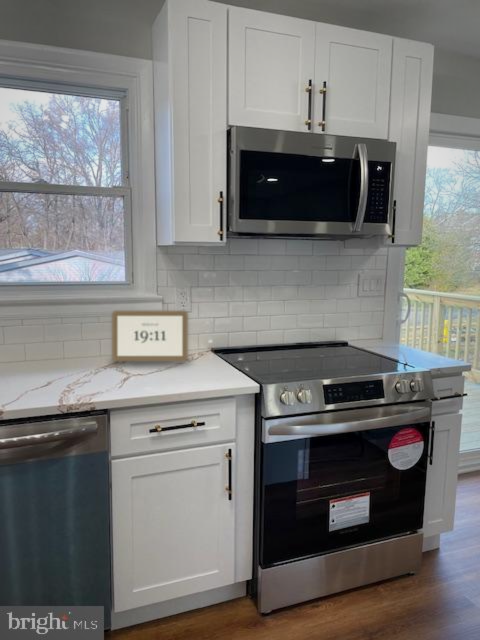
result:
T19:11
